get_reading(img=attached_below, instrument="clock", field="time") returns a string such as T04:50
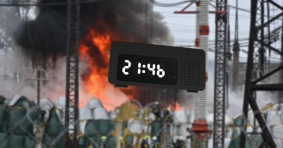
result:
T21:46
